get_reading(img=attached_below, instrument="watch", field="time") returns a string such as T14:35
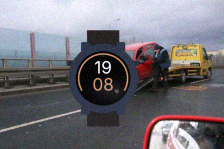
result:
T19:08
